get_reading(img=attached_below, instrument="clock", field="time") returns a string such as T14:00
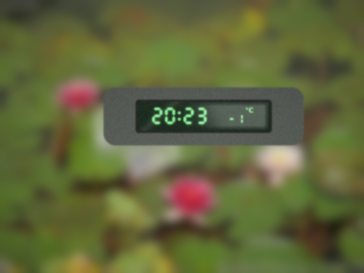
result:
T20:23
